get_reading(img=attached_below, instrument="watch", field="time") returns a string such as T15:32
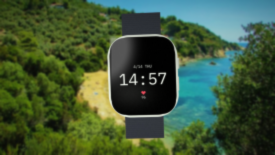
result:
T14:57
